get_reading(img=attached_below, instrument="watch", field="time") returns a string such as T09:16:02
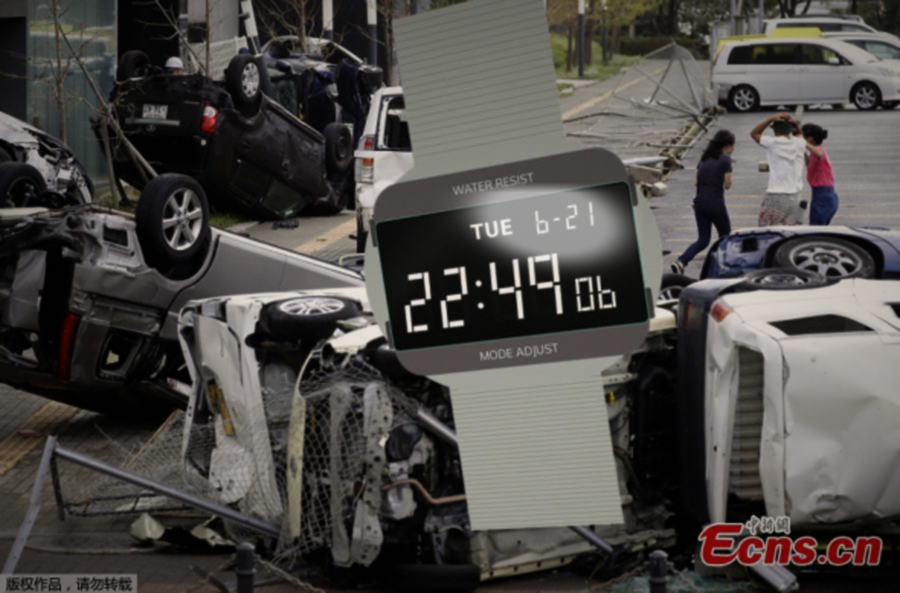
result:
T22:49:06
